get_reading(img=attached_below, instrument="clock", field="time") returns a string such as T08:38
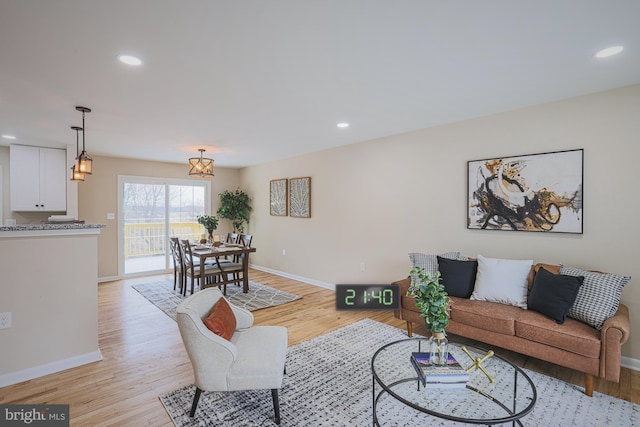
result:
T21:40
